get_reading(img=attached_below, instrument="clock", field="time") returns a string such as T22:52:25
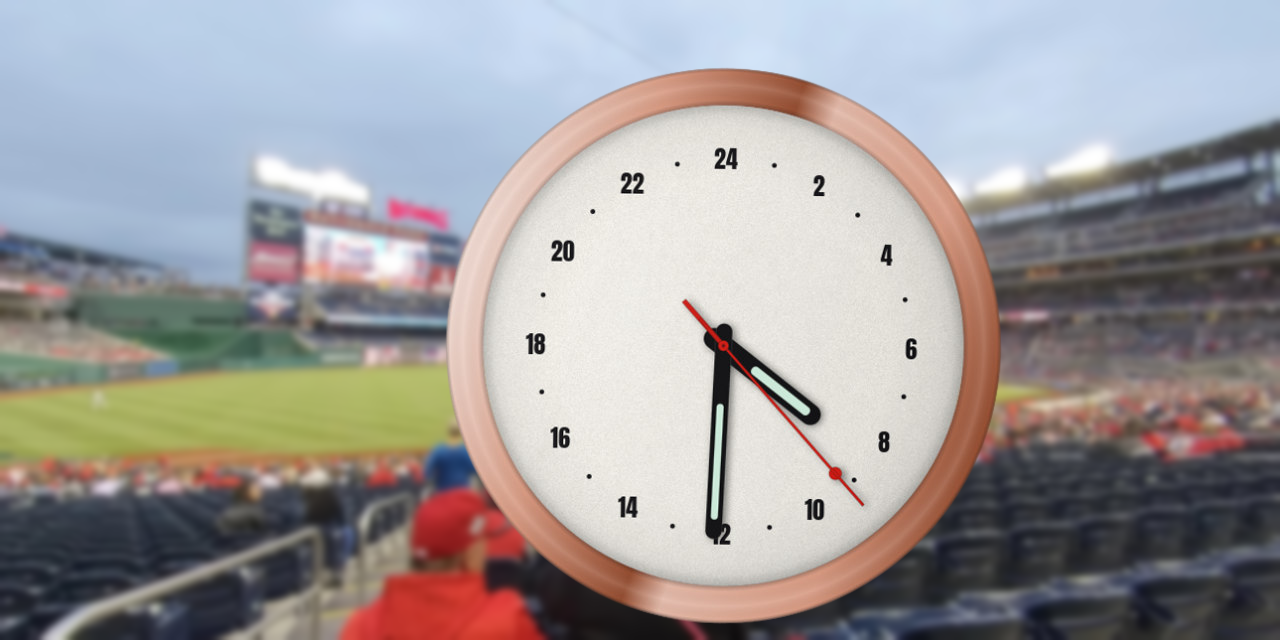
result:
T08:30:23
